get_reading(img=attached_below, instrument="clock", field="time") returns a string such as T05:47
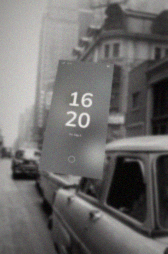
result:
T16:20
